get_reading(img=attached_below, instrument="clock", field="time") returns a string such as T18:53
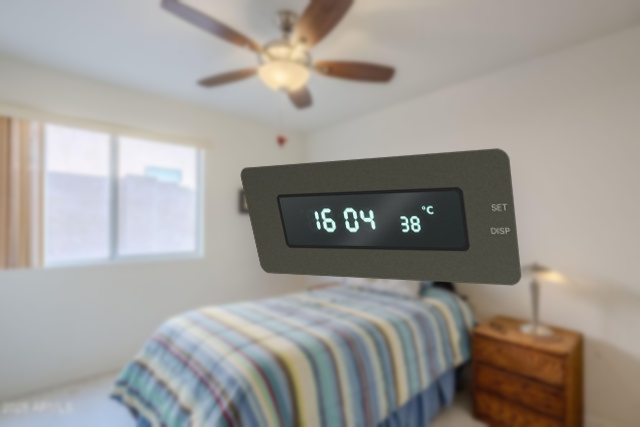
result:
T16:04
